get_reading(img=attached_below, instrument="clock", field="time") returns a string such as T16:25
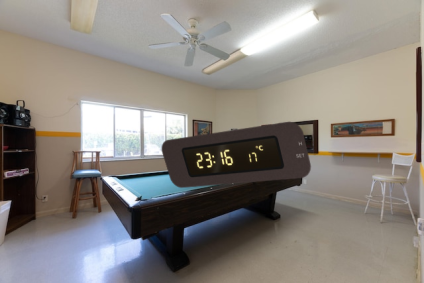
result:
T23:16
